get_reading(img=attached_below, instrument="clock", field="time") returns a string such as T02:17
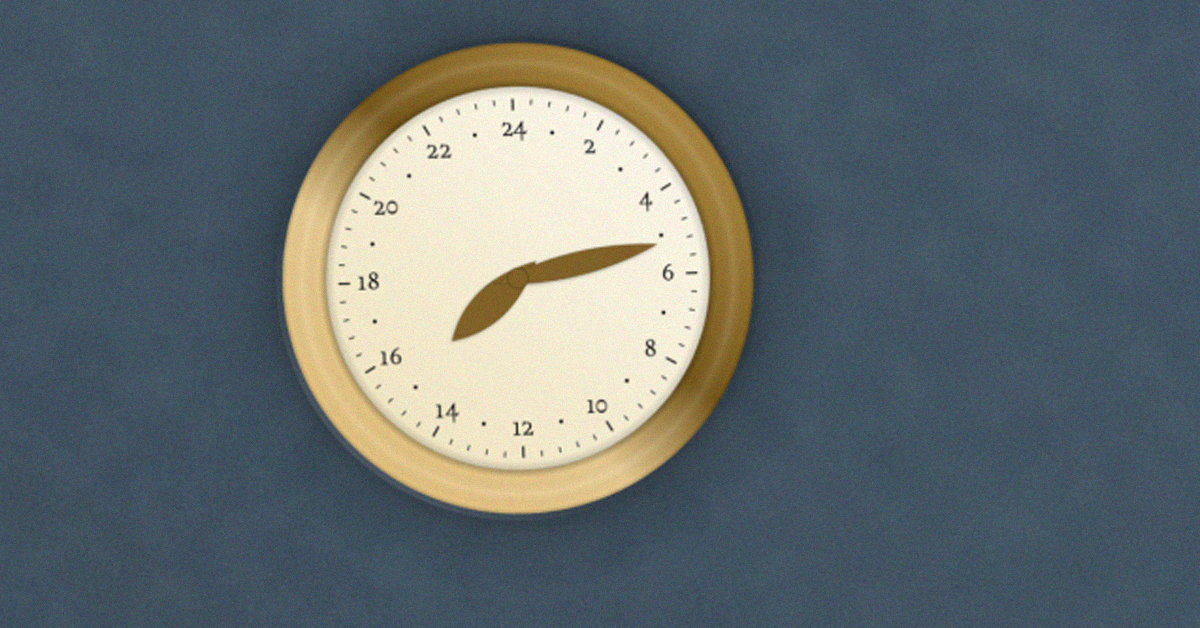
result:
T15:13
